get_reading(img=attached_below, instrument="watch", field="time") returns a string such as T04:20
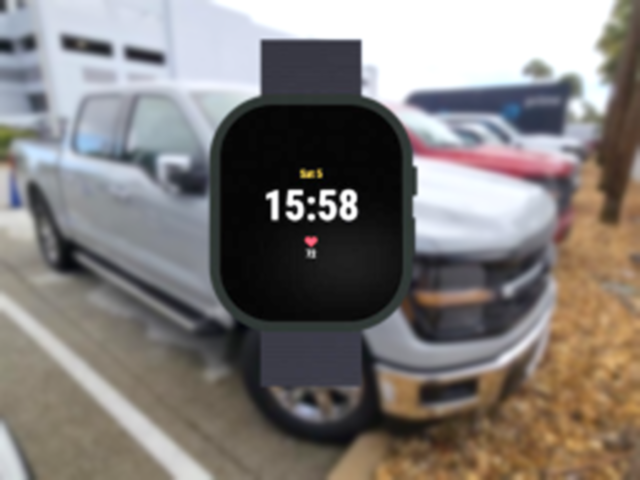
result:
T15:58
